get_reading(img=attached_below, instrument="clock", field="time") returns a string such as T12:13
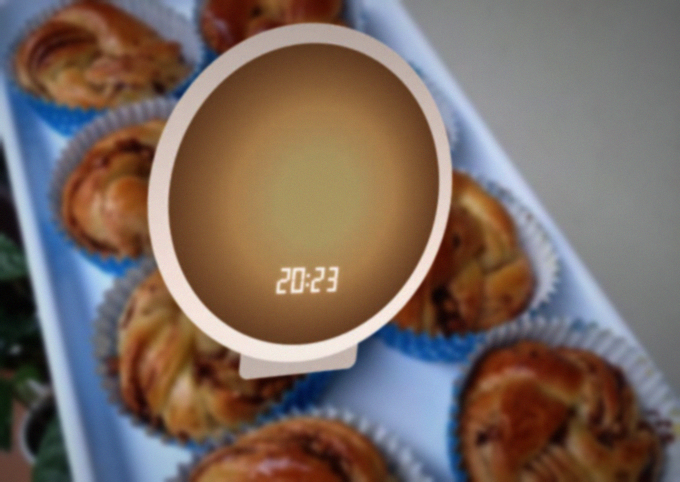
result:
T20:23
